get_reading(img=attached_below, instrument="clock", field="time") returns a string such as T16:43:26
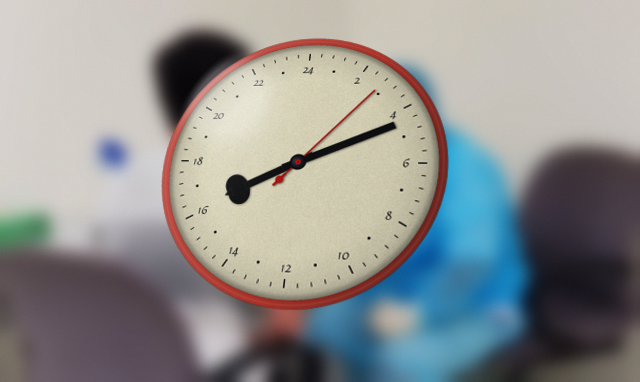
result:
T16:11:07
